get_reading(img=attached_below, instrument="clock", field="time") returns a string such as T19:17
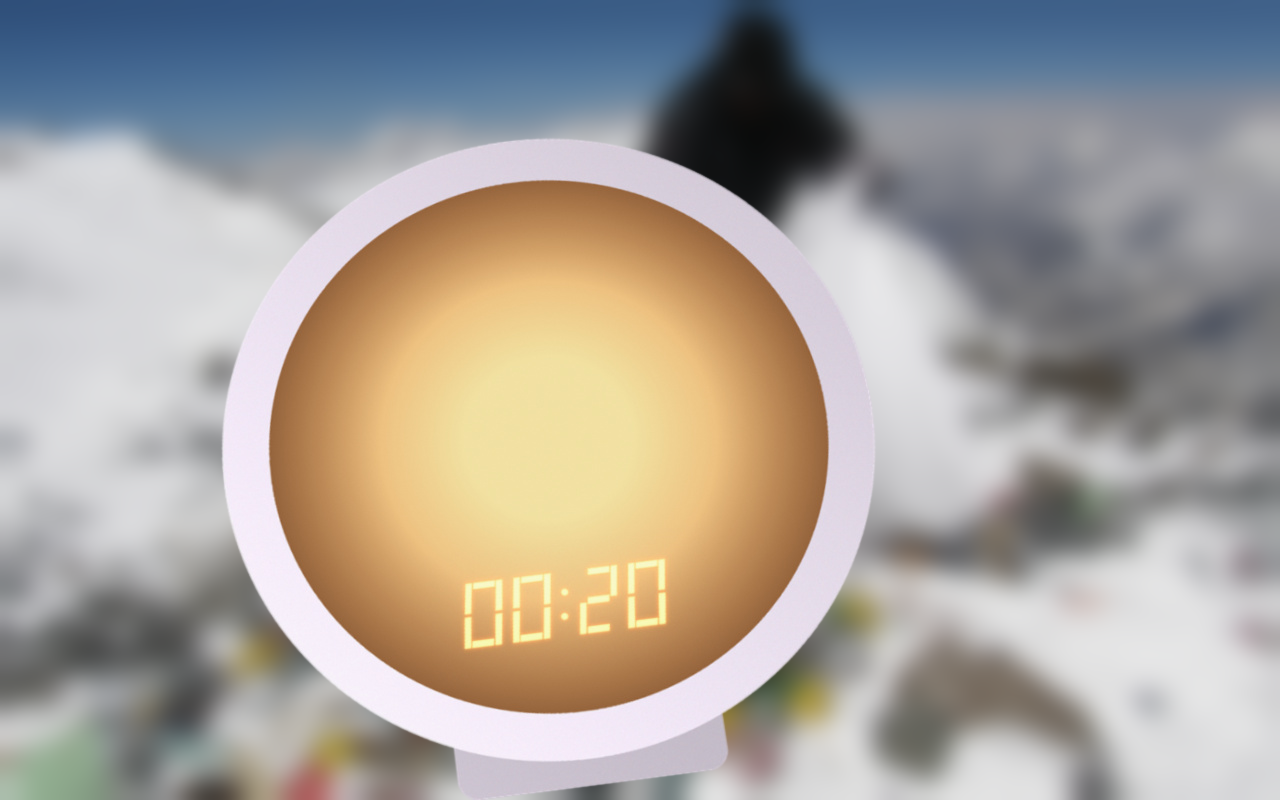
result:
T00:20
